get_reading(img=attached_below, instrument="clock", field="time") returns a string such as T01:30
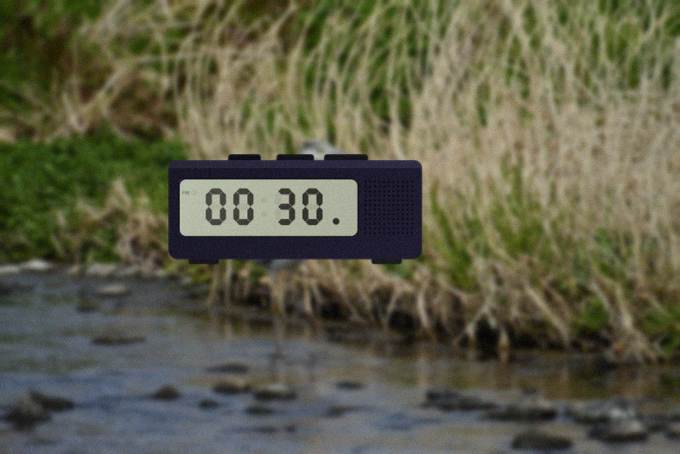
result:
T00:30
